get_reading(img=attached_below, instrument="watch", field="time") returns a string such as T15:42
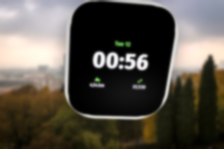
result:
T00:56
